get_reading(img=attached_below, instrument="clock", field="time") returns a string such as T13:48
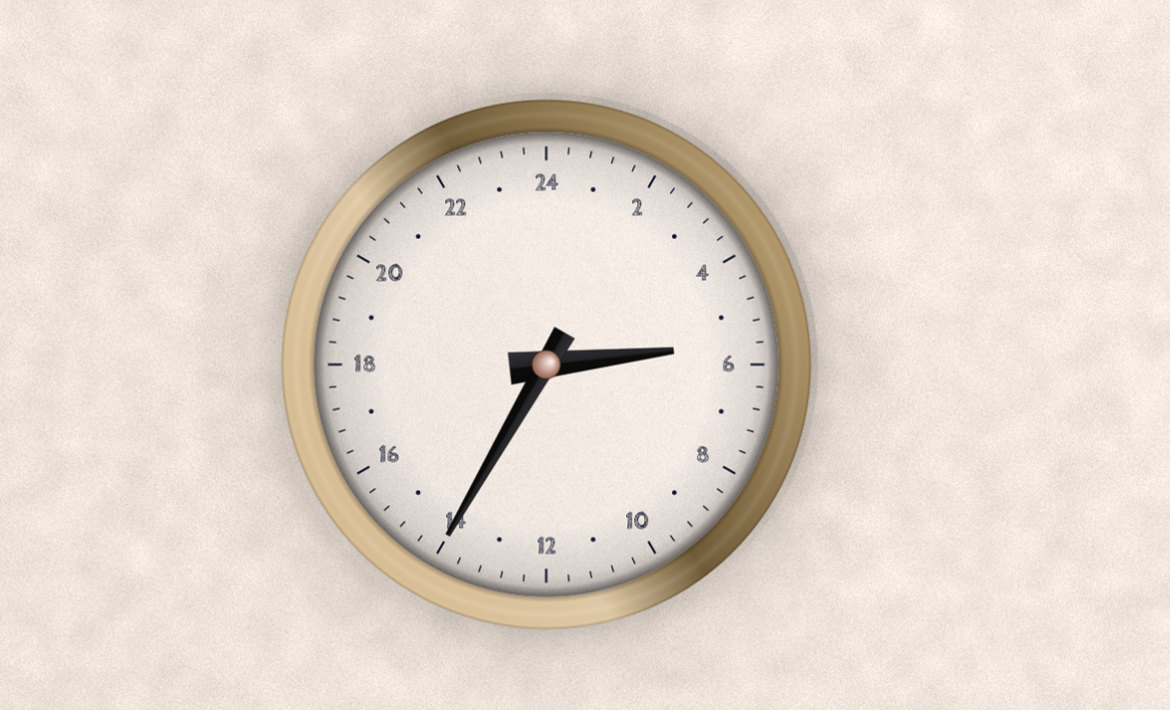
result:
T05:35
